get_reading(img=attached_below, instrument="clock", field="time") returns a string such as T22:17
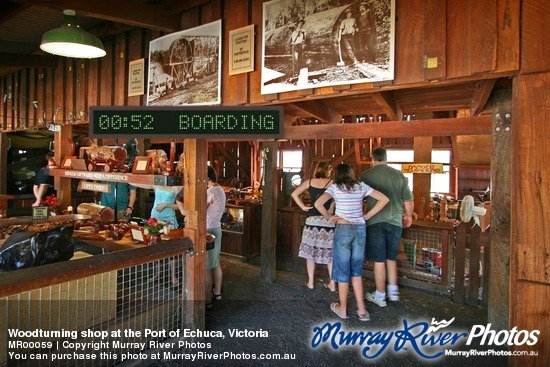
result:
T00:52
